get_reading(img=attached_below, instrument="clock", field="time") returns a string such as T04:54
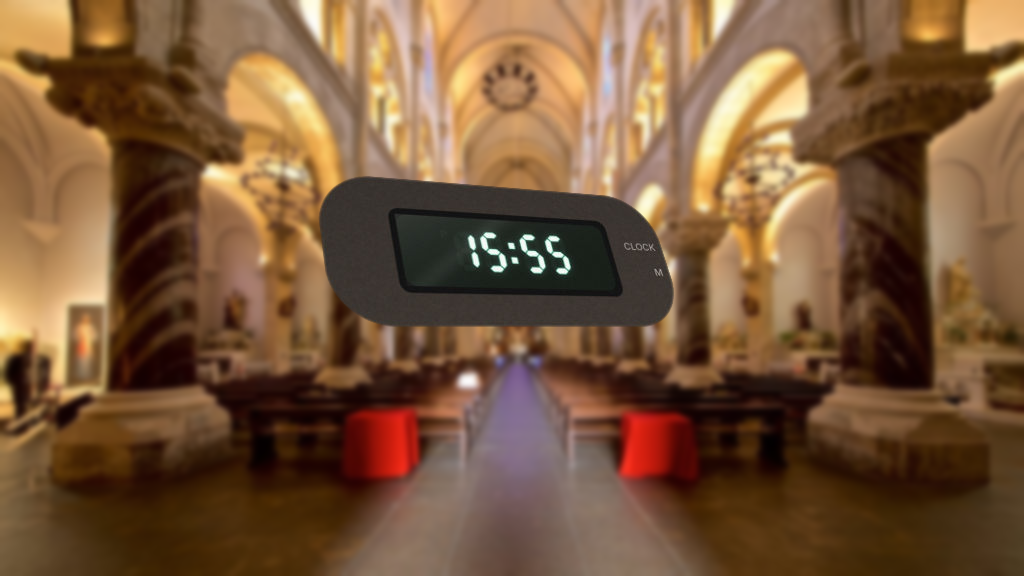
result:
T15:55
